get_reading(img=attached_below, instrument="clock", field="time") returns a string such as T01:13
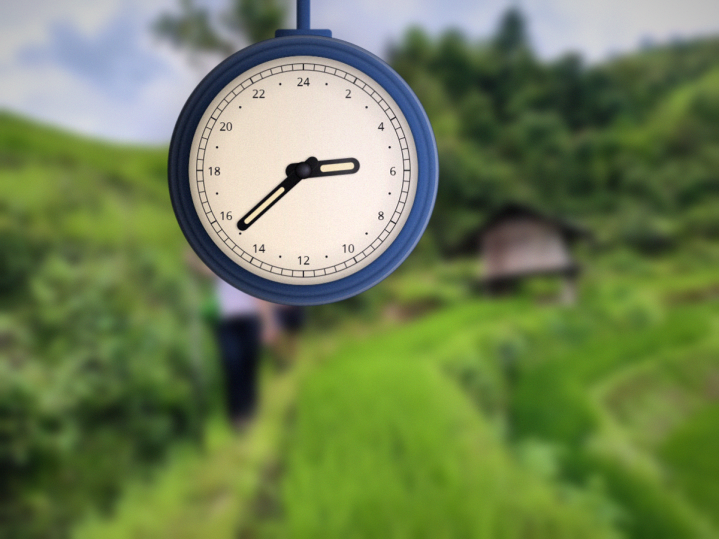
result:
T05:38
